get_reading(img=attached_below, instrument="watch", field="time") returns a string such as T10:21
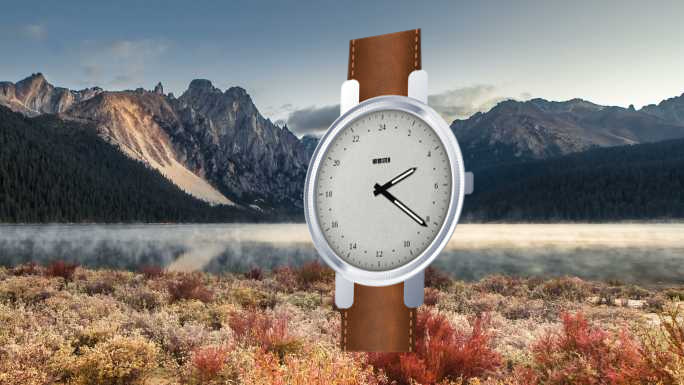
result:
T04:21
